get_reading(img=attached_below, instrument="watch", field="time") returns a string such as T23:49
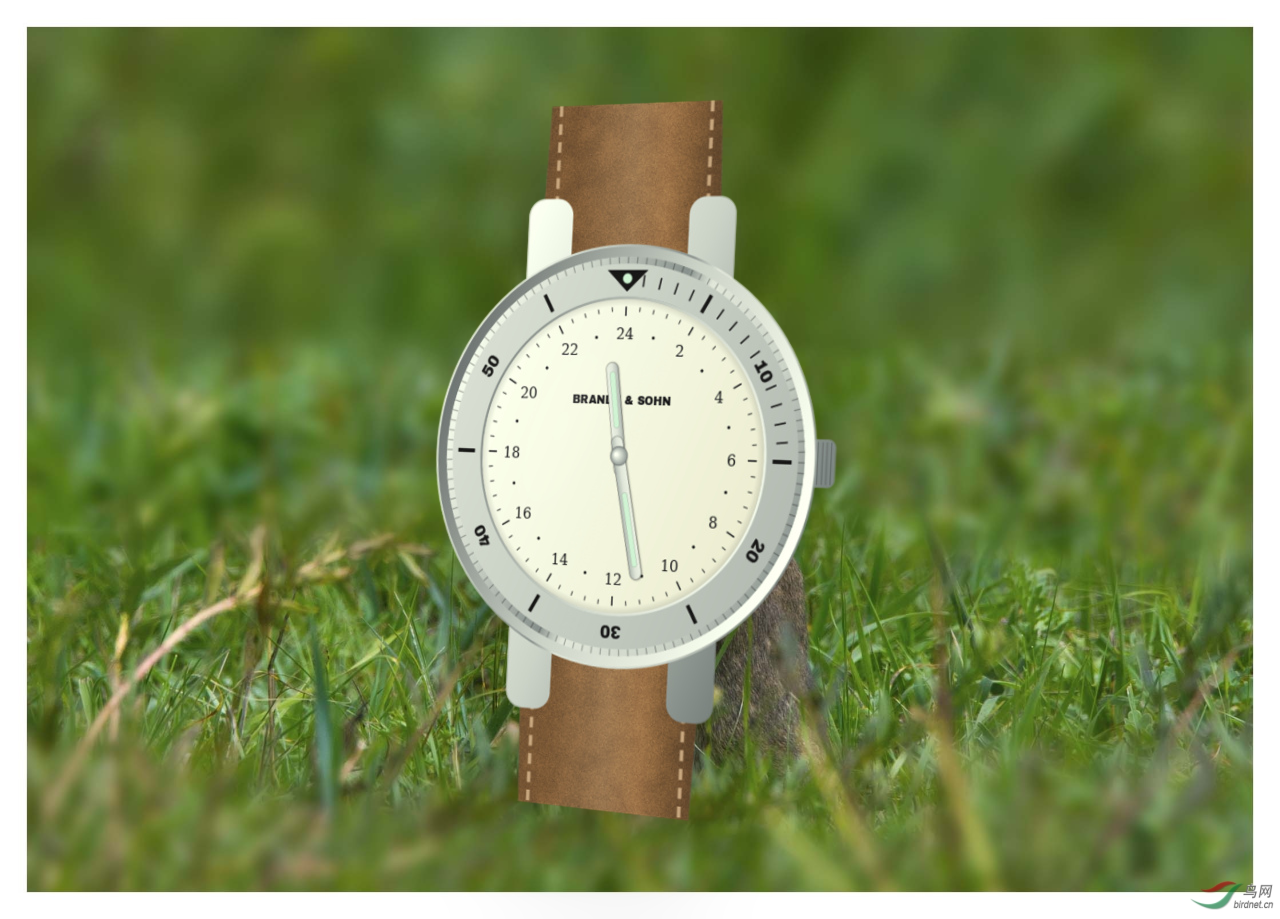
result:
T23:28
